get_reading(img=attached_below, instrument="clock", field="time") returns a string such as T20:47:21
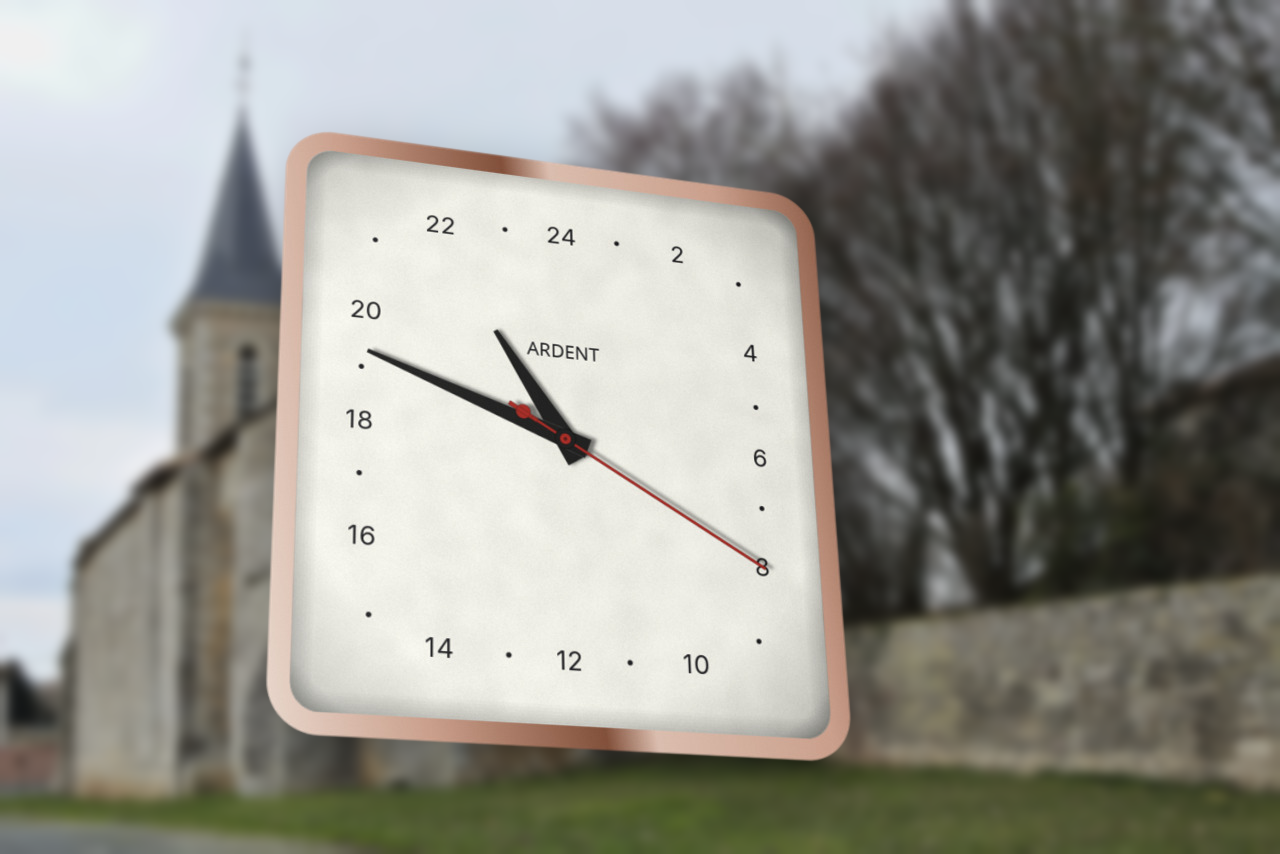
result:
T21:48:20
